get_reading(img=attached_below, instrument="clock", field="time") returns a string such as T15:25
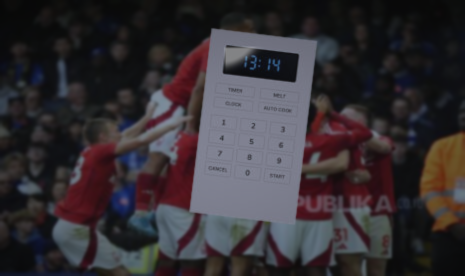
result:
T13:14
